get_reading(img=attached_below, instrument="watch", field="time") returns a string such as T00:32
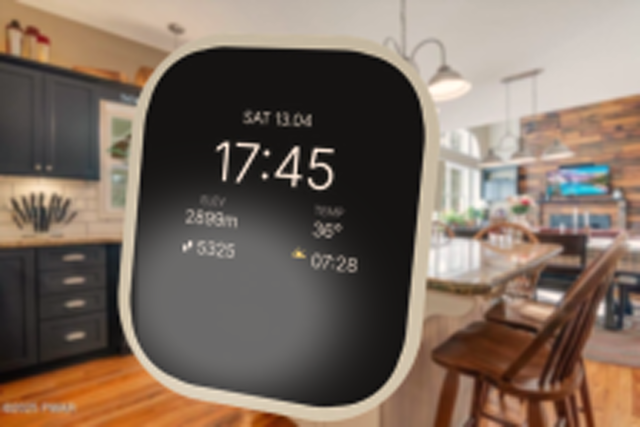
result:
T17:45
